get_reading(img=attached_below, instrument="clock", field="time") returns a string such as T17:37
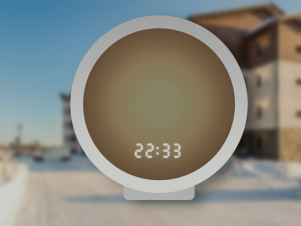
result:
T22:33
